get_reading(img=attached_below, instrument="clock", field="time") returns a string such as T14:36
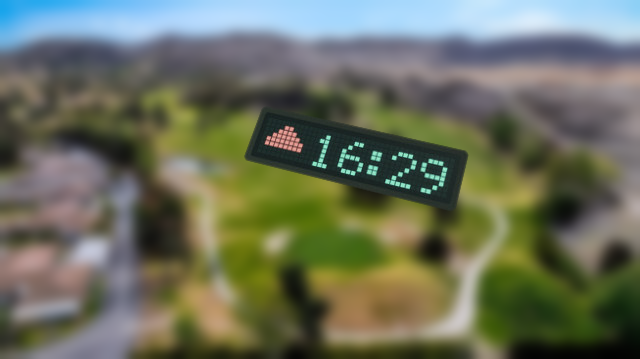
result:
T16:29
